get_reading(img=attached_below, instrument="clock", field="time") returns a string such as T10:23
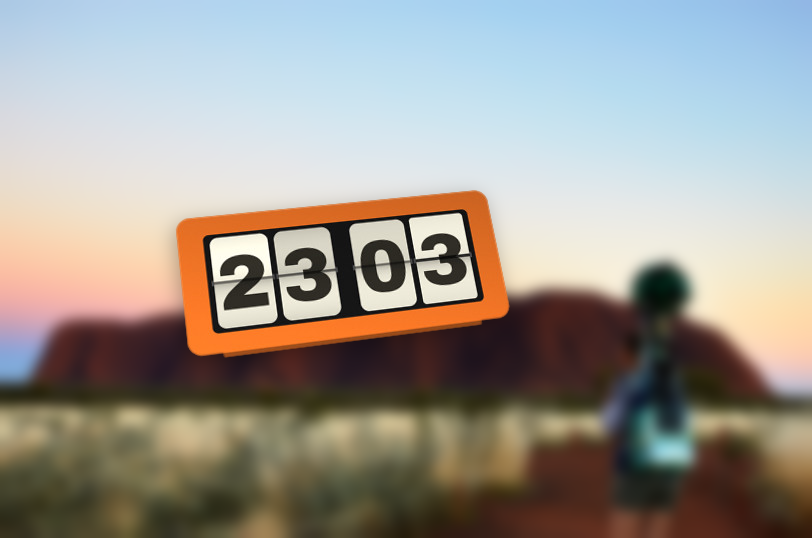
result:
T23:03
